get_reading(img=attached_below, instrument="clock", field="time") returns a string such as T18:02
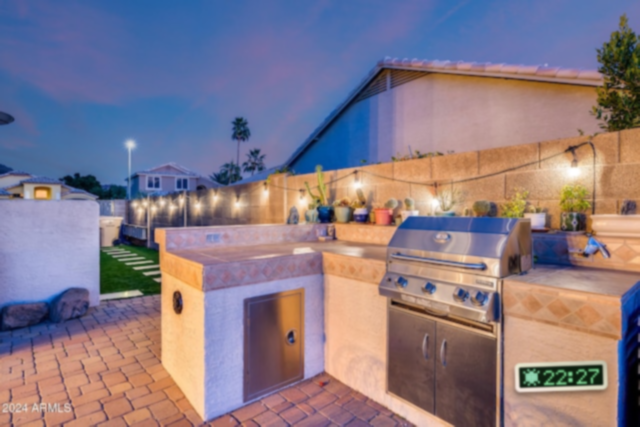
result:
T22:27
